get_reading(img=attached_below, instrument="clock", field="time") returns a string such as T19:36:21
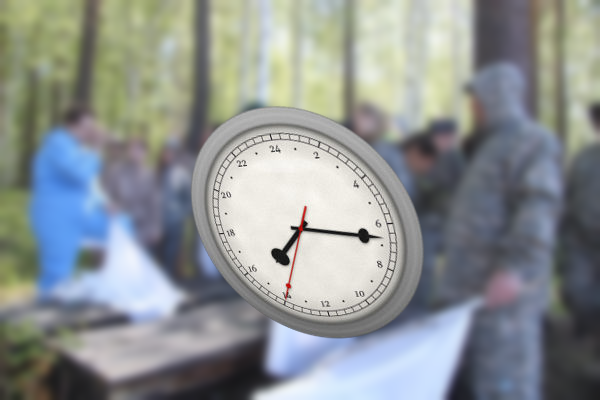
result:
T15:16:35
